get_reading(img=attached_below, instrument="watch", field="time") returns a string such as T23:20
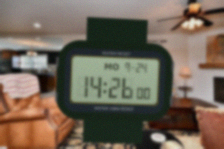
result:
T14:26
